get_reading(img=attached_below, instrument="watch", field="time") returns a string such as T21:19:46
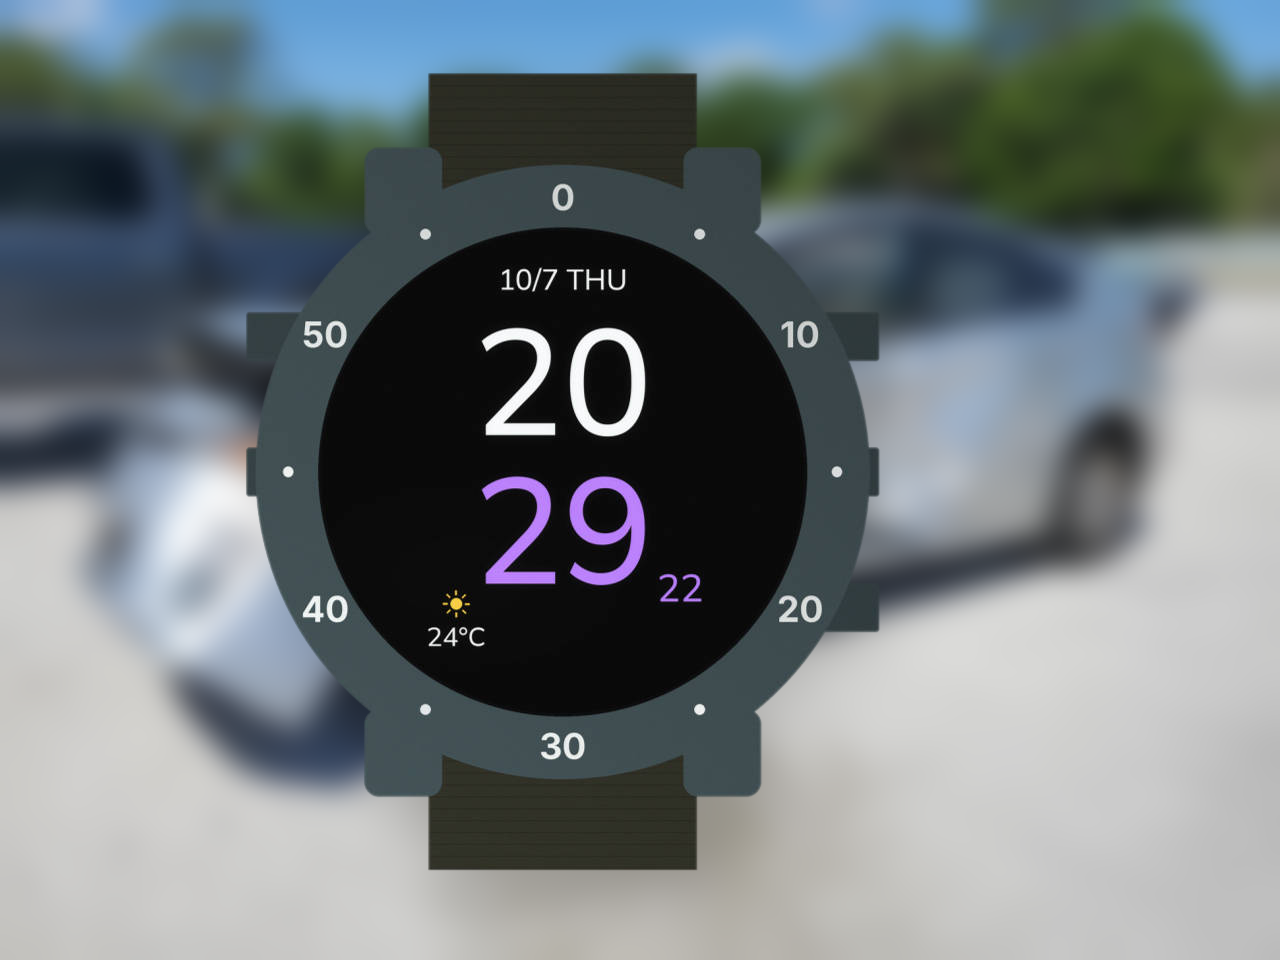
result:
T20:29:22
